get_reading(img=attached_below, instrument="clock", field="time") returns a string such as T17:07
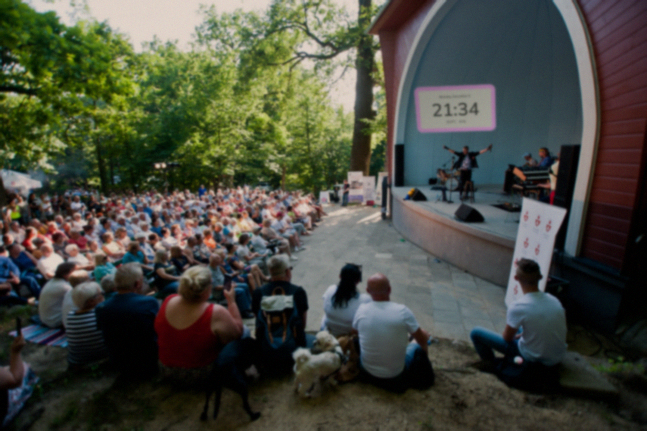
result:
T21:34
